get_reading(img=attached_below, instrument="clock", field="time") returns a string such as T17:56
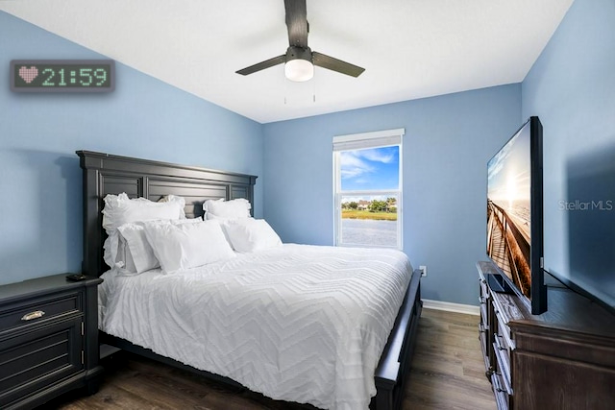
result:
T21:59
